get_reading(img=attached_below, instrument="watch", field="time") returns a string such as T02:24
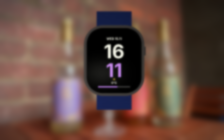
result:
T16:11
